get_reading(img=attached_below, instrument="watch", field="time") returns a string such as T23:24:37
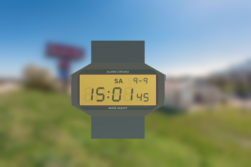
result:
T15:01:45
